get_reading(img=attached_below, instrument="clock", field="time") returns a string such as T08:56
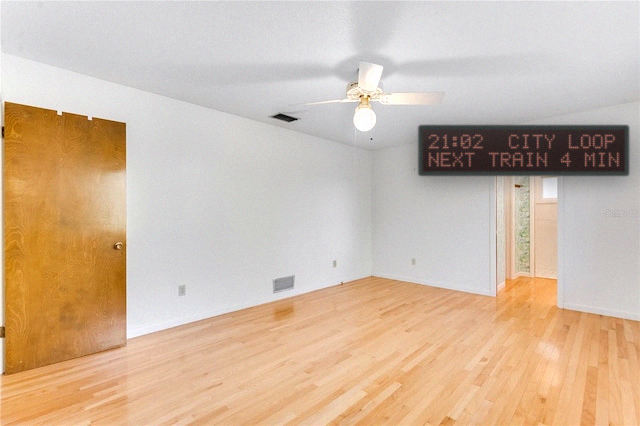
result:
T21:02
